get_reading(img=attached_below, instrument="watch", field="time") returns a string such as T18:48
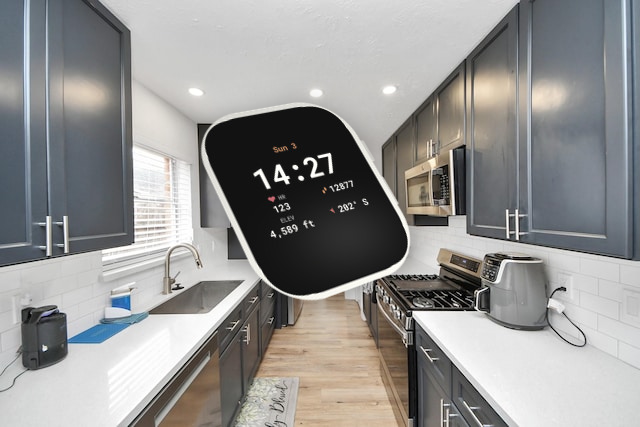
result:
T14:27
